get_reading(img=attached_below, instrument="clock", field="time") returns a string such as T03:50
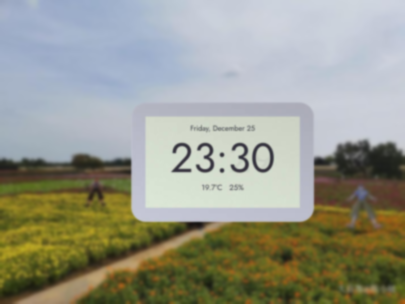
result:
T23:30
